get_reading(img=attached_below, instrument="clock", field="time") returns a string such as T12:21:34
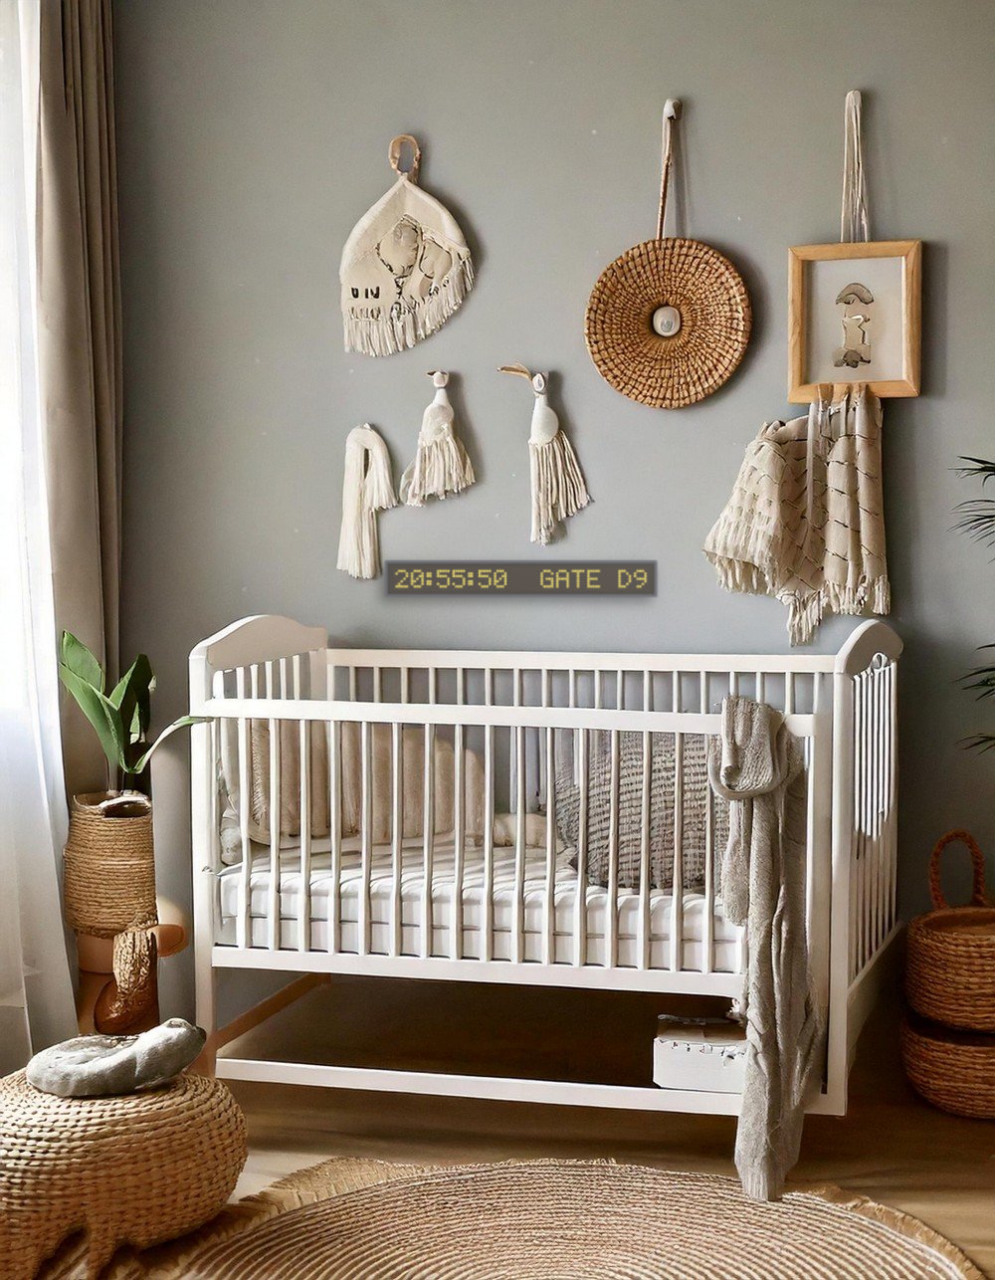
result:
T20:55:50
